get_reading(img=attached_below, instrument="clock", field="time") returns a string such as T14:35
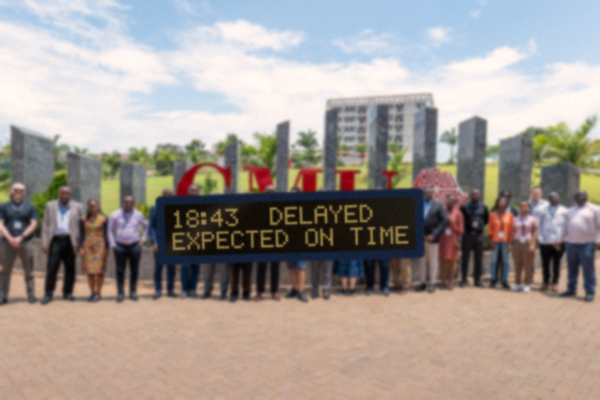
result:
T18:43
